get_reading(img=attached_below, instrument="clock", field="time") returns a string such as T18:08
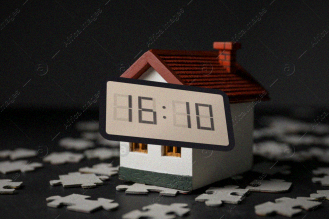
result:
T16:10
